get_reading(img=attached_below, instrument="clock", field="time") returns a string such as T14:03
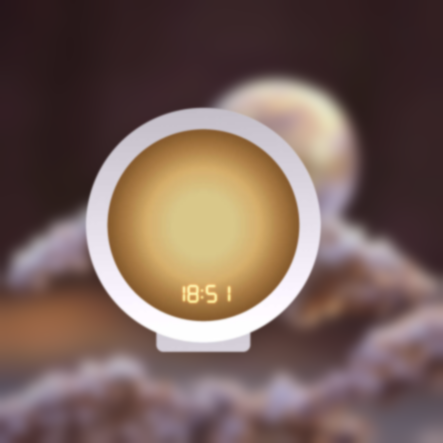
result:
T18:51
